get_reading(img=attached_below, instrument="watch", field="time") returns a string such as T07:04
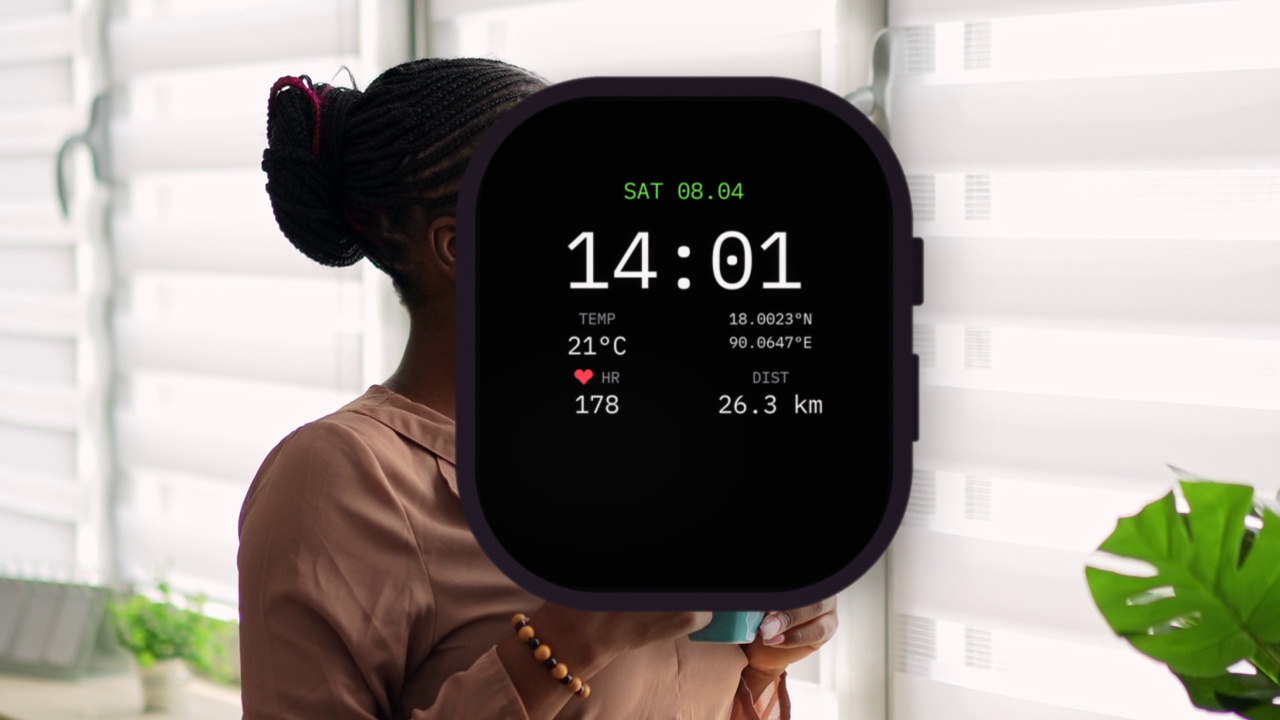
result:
T14:01
